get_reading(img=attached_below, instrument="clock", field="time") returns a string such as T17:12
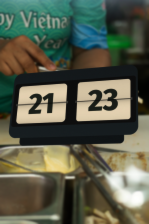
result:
T21:23
